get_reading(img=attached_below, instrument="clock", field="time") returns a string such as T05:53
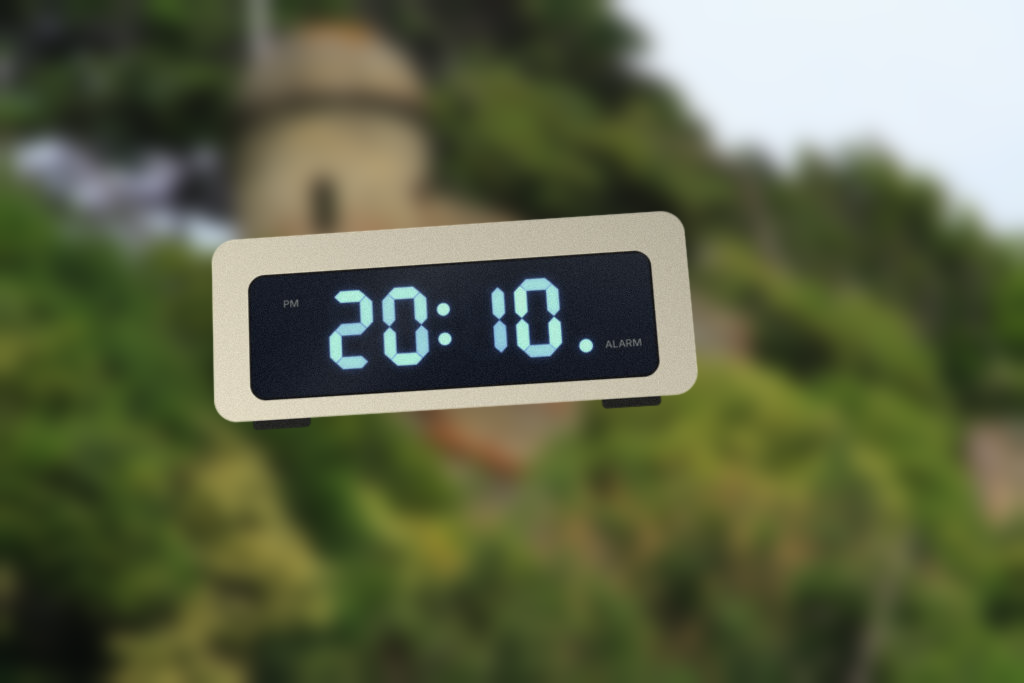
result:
T20:10
